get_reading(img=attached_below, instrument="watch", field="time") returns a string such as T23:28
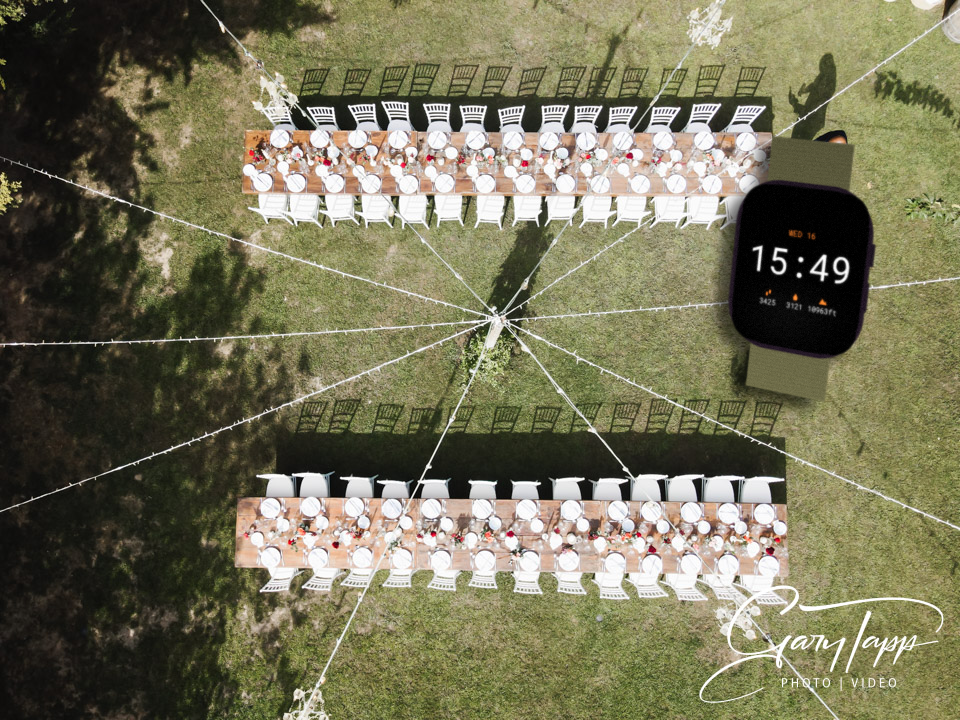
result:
T15:49
